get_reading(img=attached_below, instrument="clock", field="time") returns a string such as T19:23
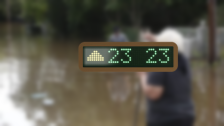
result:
T23:23
